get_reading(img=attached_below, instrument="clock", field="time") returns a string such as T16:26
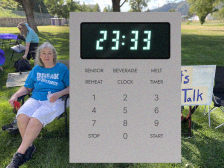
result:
T23:33
